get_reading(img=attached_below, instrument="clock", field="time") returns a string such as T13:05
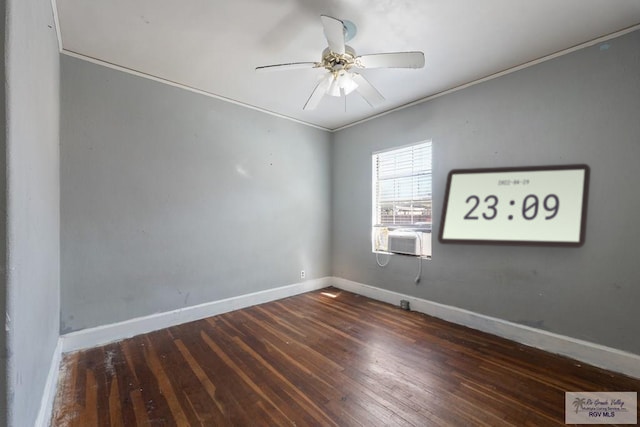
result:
T23:09
